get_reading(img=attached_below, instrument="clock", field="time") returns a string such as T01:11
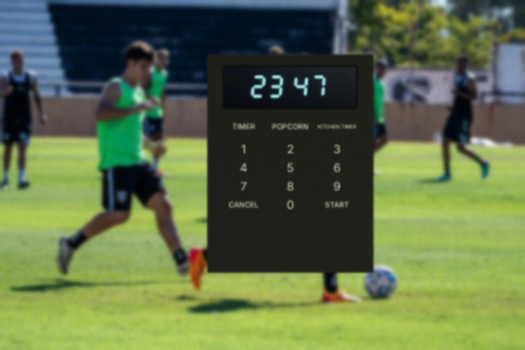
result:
T23:47
